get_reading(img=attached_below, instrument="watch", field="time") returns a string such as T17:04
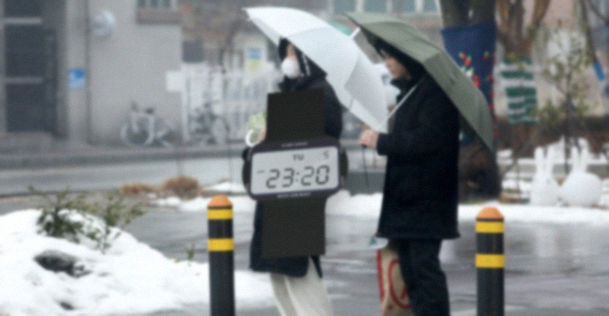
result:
T23:20
